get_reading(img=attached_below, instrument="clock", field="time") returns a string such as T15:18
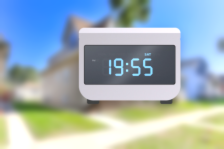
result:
T19:55
